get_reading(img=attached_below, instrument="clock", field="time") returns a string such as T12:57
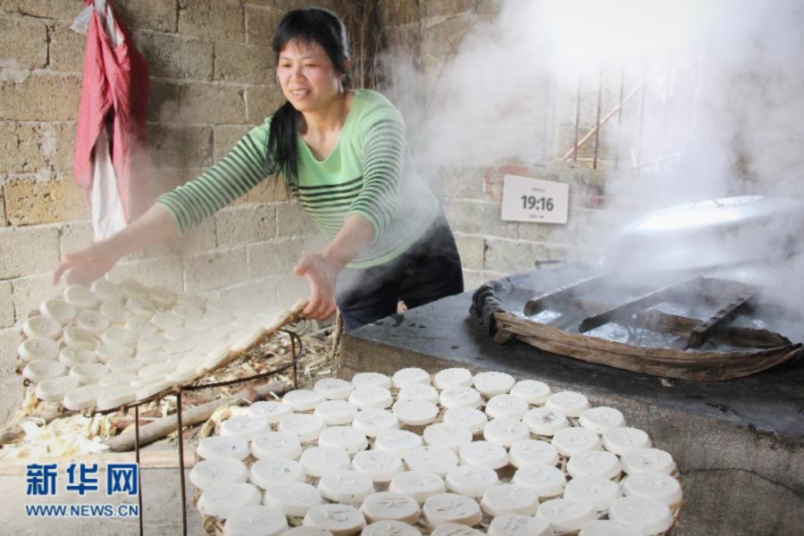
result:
T19:16
